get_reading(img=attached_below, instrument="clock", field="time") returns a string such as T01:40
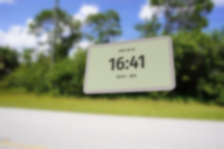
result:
T16:41
